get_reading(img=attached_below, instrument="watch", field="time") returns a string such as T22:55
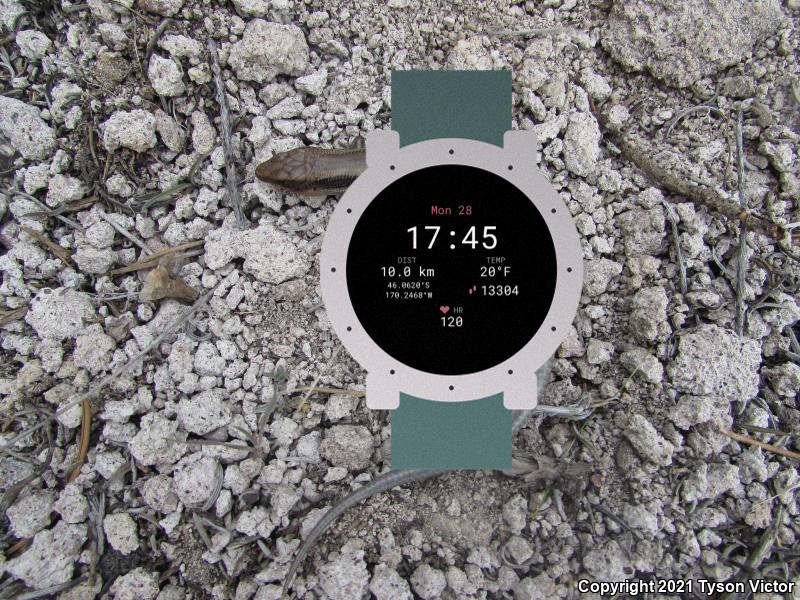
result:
T17:45
